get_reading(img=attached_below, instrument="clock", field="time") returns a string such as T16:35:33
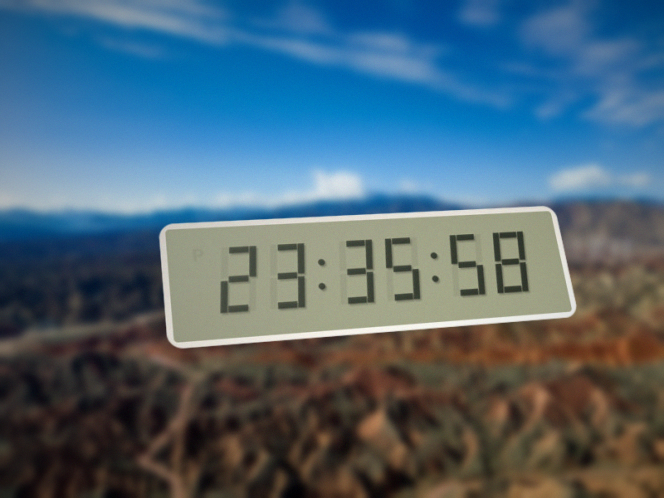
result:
T23:35:58
